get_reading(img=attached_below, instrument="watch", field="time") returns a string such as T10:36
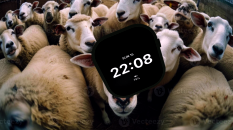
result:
T22:08
